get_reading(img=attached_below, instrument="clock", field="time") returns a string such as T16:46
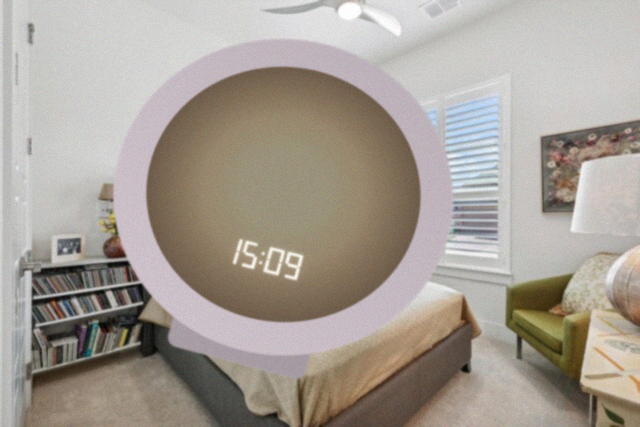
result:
T15:09
